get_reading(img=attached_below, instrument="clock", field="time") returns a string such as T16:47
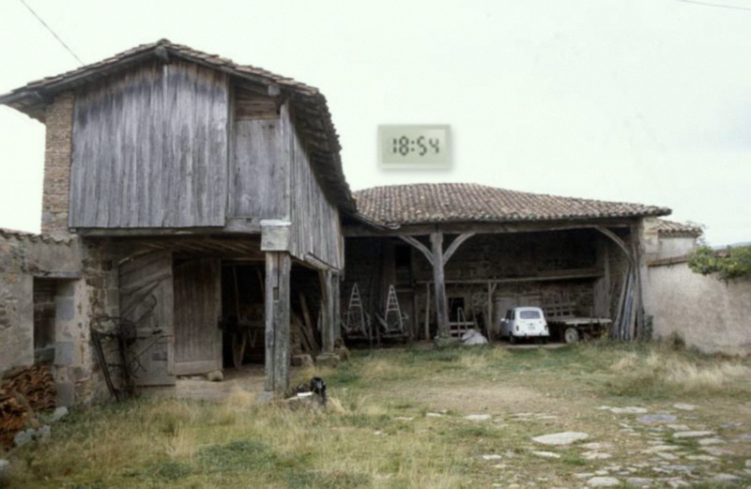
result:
T18:54
